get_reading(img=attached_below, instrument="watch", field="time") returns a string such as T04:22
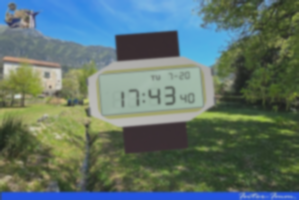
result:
T17:43
